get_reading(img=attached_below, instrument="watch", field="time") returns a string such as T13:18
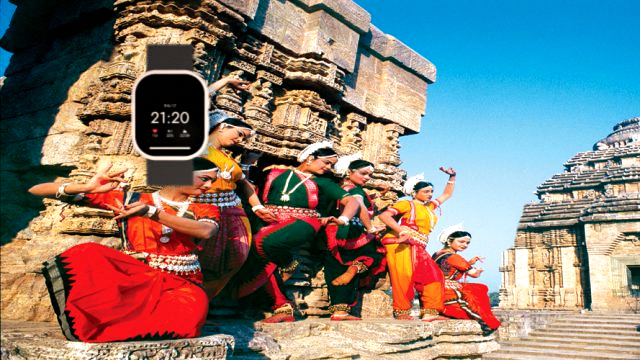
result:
T21:20
